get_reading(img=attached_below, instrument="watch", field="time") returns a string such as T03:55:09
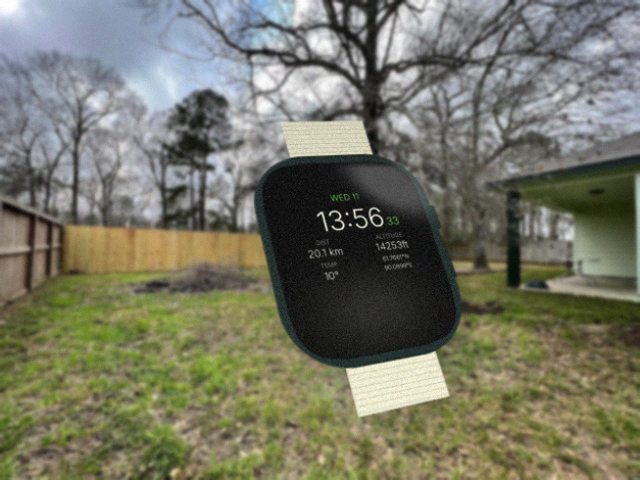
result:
T13:56:33
